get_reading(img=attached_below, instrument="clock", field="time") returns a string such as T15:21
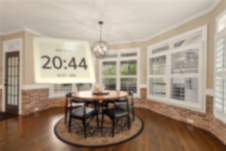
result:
T20:44
